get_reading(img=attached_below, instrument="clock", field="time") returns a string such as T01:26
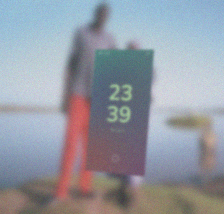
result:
T23:39
